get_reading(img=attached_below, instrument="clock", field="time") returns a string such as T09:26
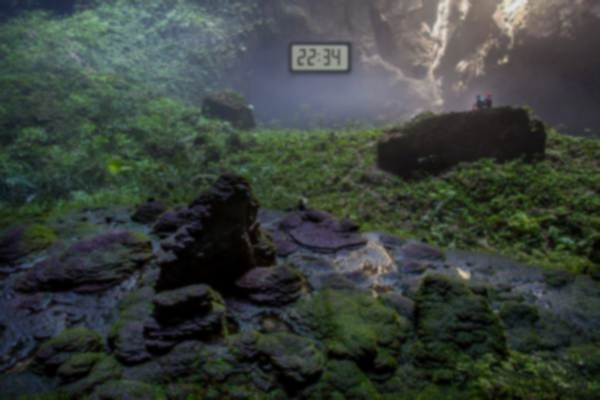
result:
T22:34
